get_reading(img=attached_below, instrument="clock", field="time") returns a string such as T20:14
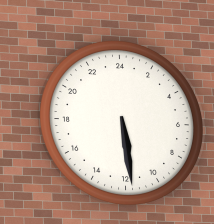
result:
T11:29
